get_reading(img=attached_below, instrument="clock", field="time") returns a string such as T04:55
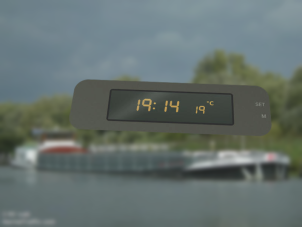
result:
T19:14
